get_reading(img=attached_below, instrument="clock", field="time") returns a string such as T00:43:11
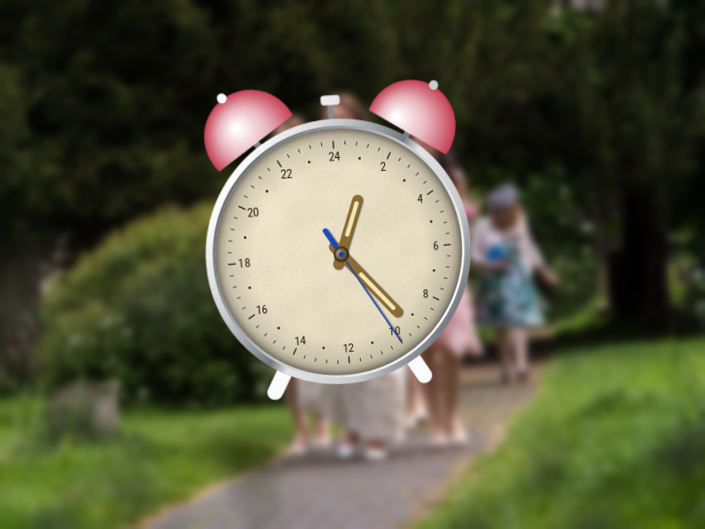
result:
T01:23:25
